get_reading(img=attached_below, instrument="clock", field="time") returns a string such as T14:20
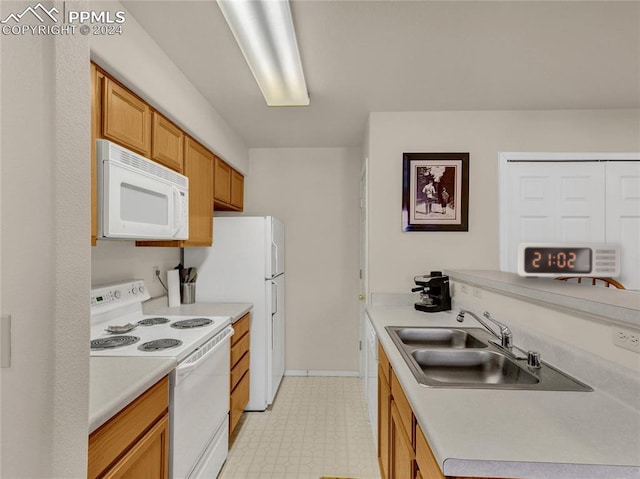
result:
T21:02
